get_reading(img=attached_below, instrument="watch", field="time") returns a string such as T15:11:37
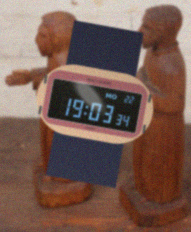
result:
T19:03:34
